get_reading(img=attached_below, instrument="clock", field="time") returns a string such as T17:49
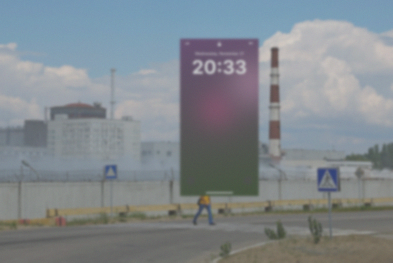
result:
T20:33
